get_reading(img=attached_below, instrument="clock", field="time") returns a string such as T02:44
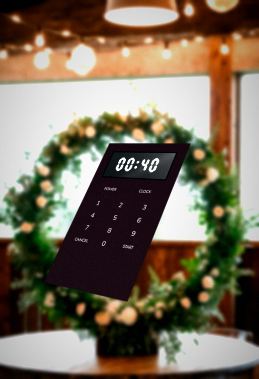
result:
T00:40
